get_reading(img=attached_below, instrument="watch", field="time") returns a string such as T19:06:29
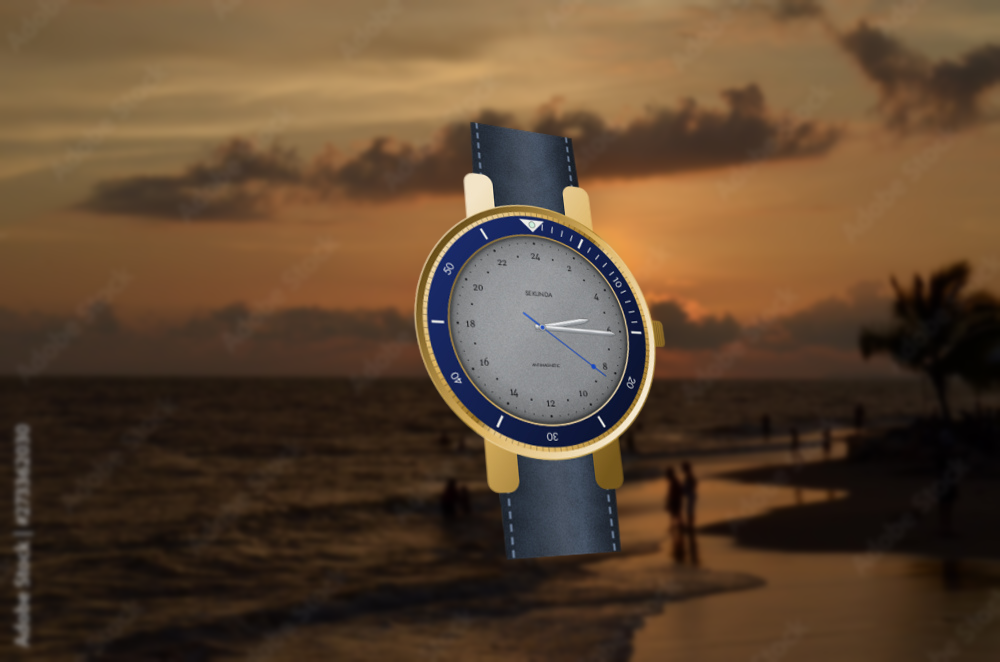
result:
T05:15:21
